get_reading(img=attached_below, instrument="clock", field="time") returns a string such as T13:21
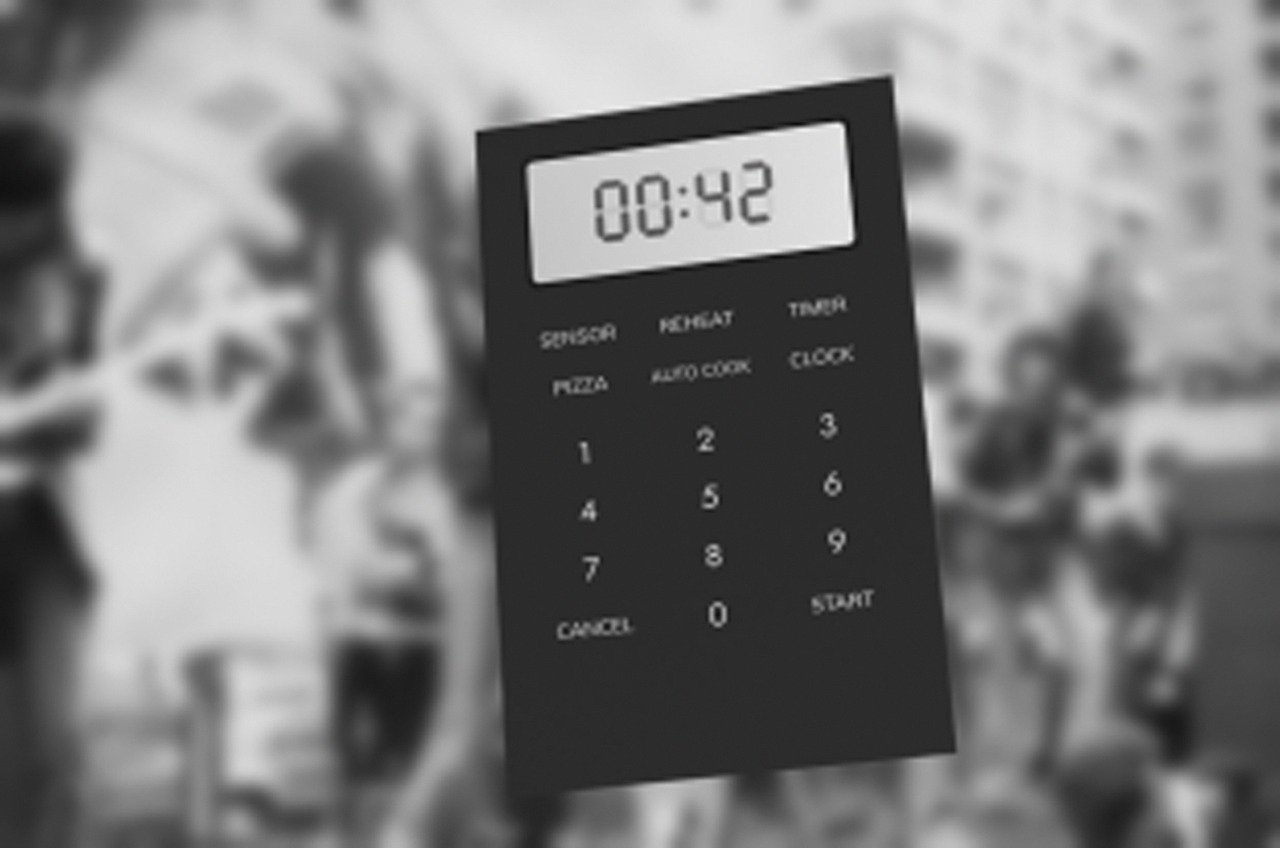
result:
T00:42
